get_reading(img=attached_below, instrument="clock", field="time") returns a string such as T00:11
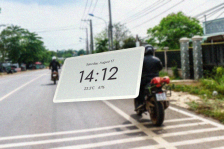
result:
T14:12
